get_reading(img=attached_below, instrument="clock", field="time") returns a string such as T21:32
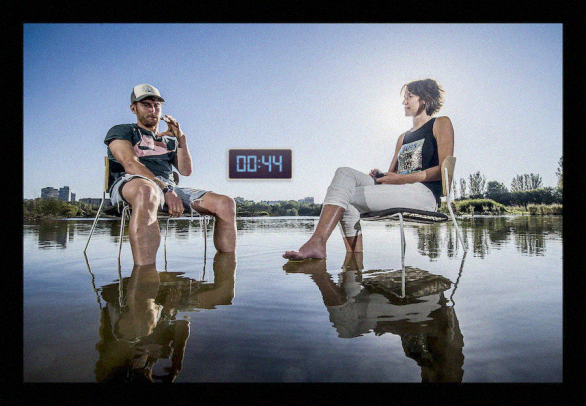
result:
T00:44
